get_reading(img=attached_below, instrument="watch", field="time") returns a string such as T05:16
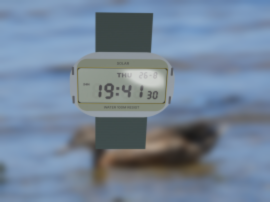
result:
T19:41
